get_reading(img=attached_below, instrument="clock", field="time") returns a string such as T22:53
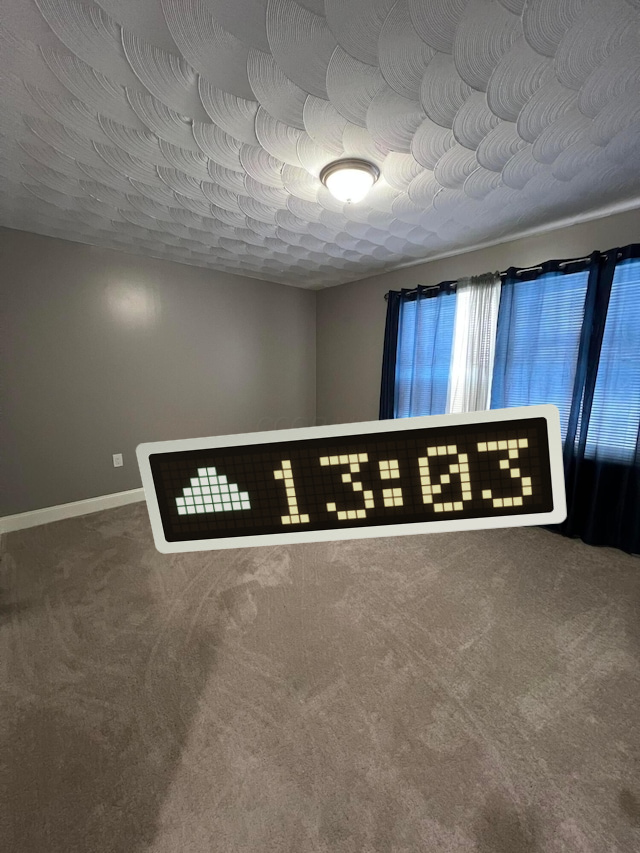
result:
T13:03
